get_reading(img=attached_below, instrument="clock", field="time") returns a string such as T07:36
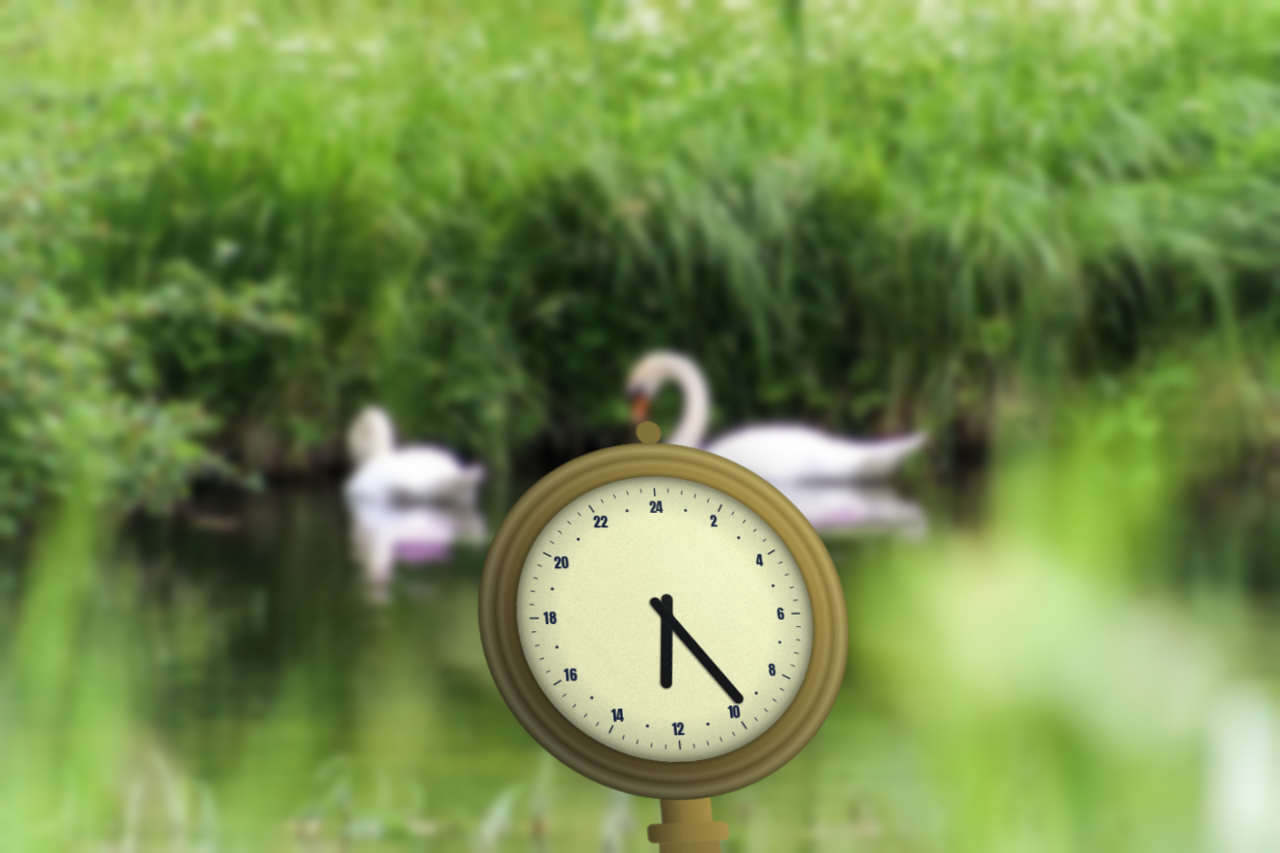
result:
T12:24
